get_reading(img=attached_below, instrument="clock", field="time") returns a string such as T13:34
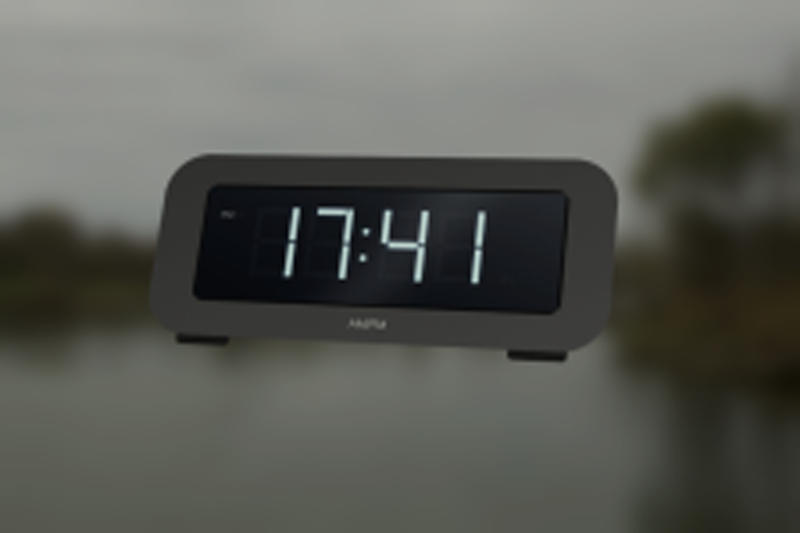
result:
T17:41
